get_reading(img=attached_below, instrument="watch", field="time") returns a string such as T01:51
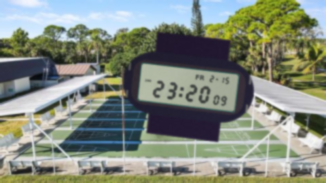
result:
T23:20
